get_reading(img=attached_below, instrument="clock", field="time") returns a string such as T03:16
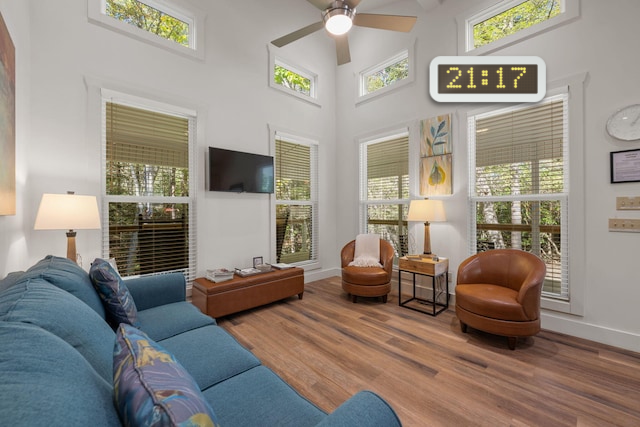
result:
T21:17
